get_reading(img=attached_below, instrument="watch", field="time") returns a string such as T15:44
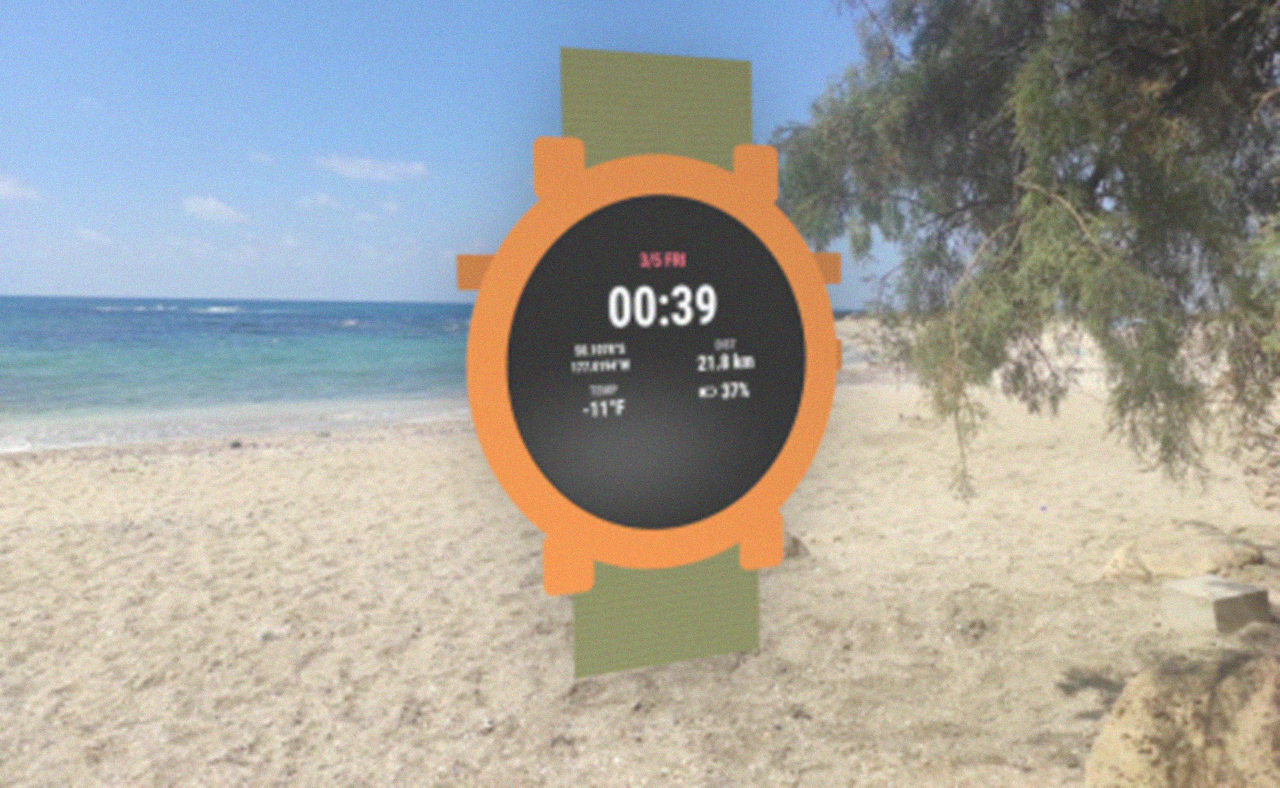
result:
T00:39
